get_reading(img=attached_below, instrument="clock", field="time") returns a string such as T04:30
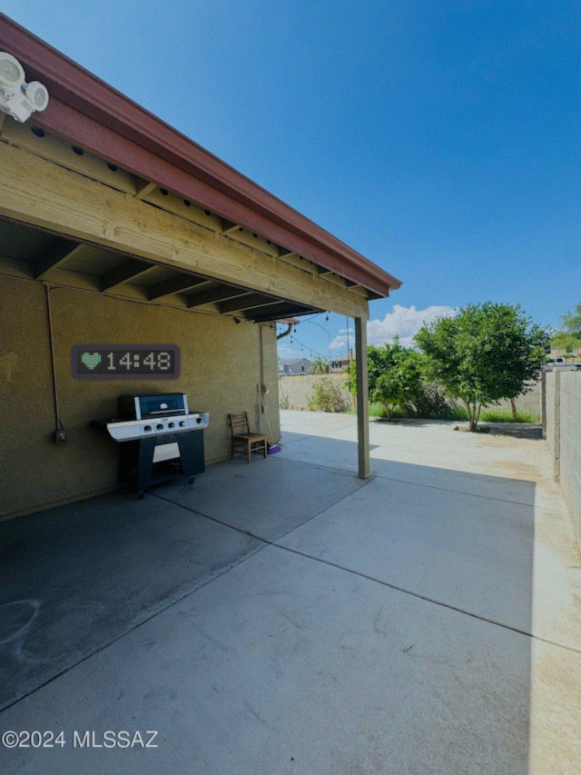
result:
T14:48
